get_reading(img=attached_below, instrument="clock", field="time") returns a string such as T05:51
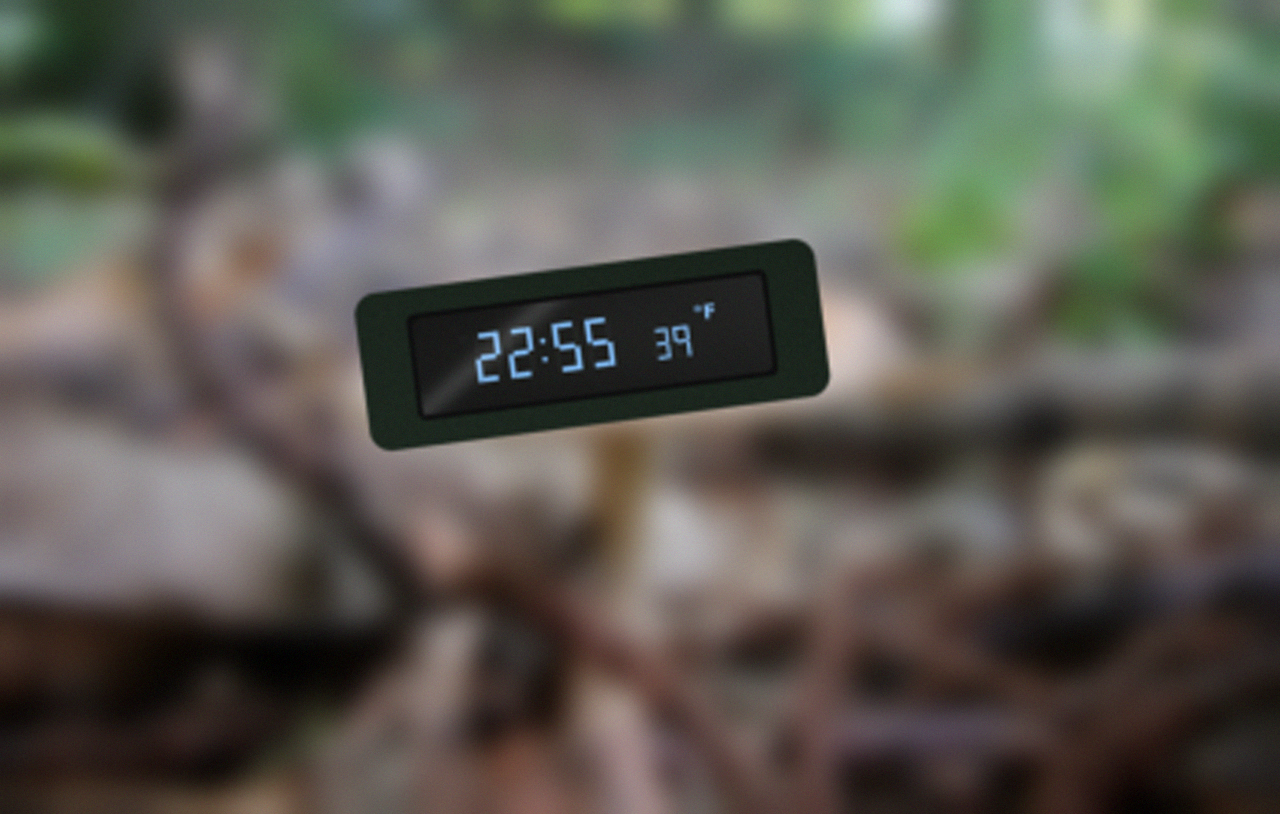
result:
T22:55
